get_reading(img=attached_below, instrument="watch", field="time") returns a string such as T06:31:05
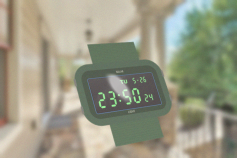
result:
T23:50:24
